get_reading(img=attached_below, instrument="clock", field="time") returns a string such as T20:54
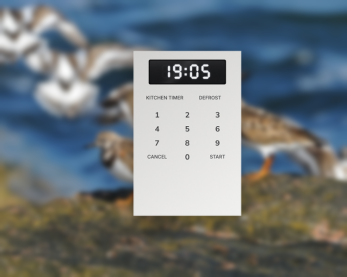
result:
T19:05
